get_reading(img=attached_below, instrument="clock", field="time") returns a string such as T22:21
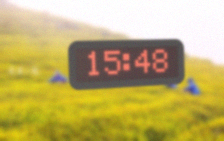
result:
T15:48
